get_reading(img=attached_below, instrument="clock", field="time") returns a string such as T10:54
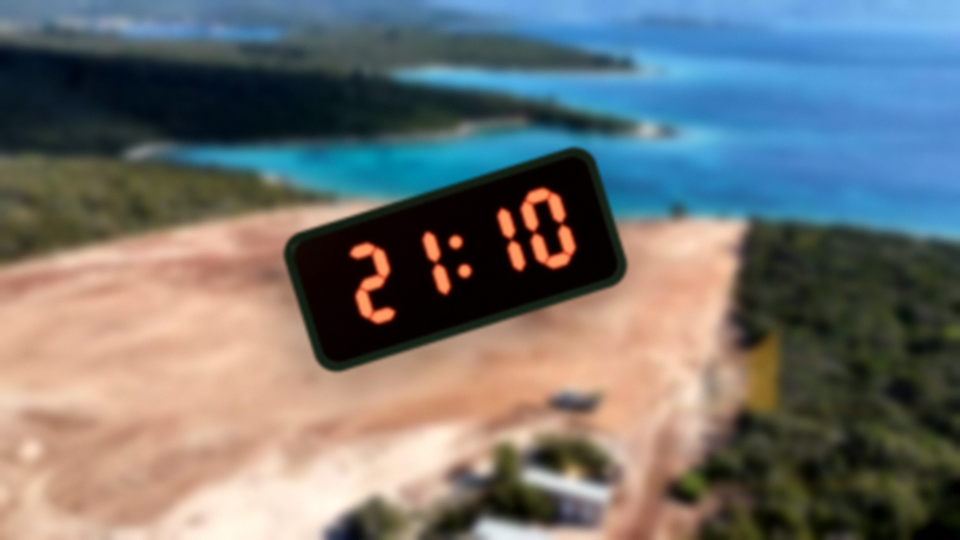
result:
T21:10
